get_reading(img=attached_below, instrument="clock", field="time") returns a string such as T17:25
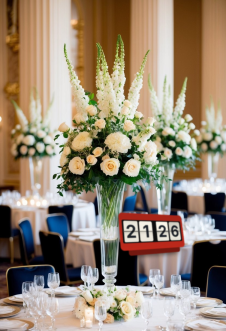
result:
T21:26
